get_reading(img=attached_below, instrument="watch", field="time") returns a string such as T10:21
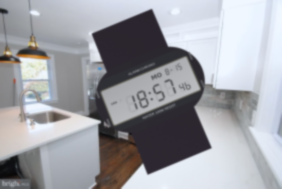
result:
T18:57
